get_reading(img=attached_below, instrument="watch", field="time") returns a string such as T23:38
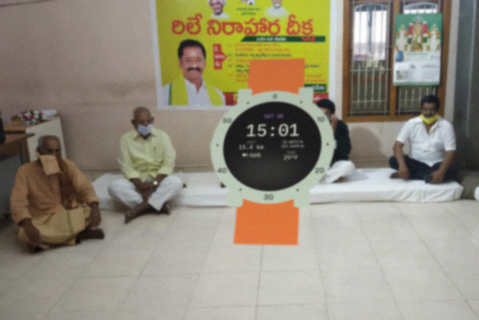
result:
T15:01
